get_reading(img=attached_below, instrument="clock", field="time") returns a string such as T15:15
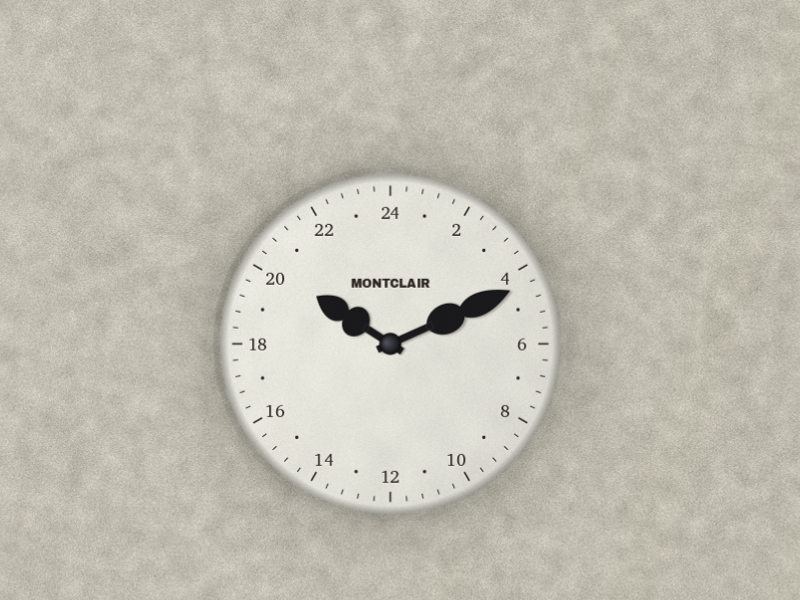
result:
T20:11
